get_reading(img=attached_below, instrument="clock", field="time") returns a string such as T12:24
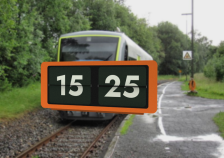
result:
T15:25
